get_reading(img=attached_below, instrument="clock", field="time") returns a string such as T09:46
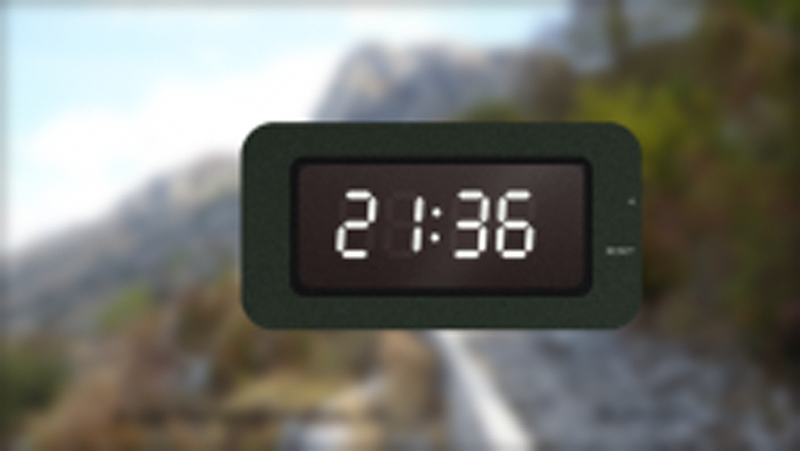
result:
T21:36
